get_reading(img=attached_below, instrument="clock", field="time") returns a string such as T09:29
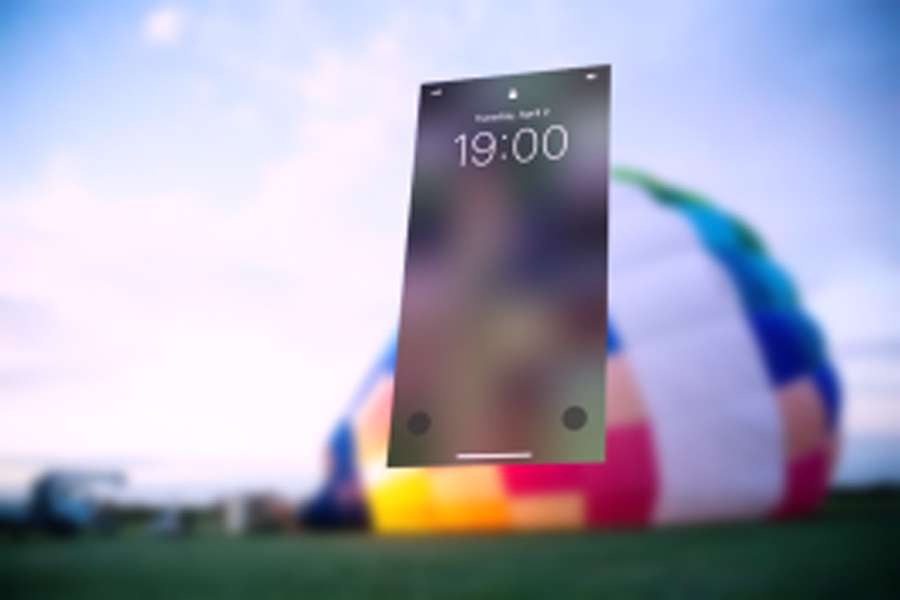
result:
T19:00
